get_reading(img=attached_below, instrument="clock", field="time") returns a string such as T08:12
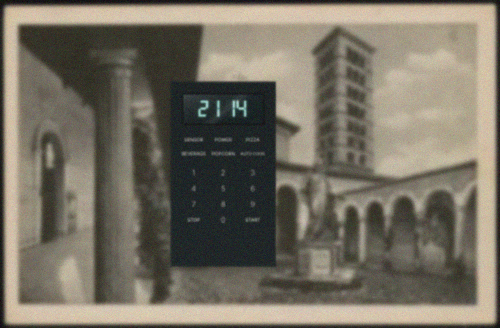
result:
T21:14
